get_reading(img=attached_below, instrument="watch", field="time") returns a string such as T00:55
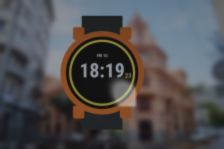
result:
T18:19
